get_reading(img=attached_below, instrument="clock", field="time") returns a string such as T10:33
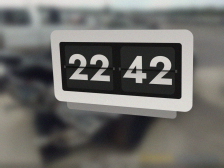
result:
T22:42
